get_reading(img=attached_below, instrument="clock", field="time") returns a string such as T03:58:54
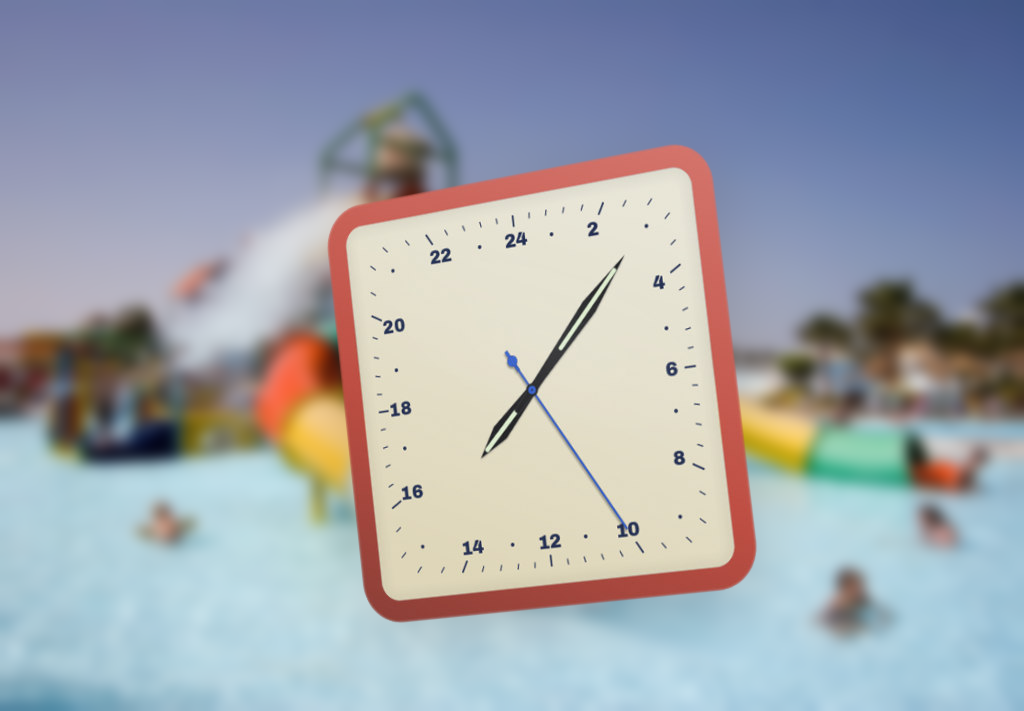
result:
T15:07:25
